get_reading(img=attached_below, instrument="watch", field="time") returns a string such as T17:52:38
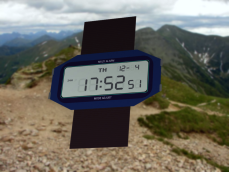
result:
T17:52:51
